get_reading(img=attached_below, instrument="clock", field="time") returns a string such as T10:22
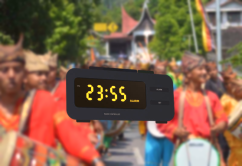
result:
T23:55
